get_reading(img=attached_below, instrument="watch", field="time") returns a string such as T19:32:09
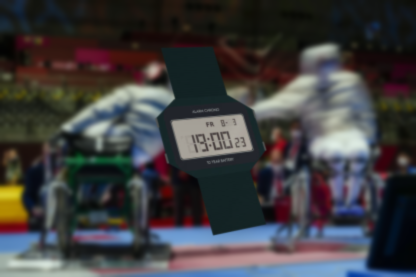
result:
T19:00:23
